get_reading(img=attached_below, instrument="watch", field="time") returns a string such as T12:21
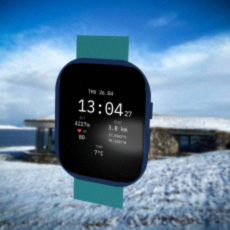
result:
T13:04
